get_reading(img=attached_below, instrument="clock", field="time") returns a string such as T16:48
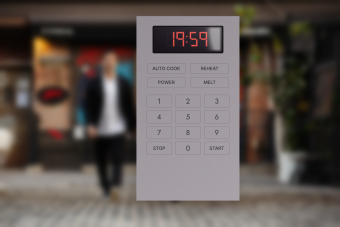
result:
T19:59
